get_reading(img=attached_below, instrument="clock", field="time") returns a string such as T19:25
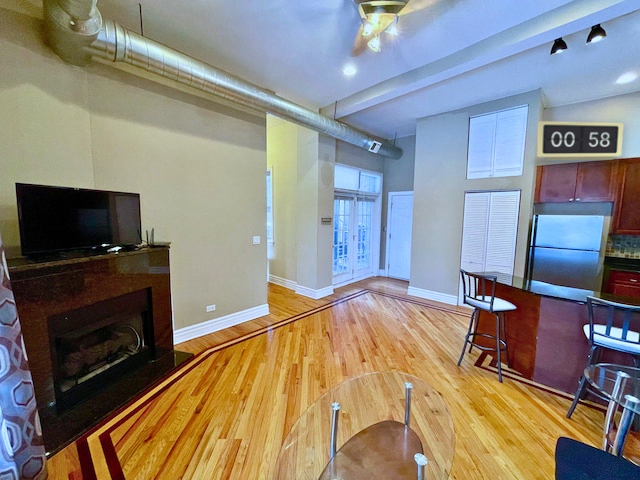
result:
T00:58
